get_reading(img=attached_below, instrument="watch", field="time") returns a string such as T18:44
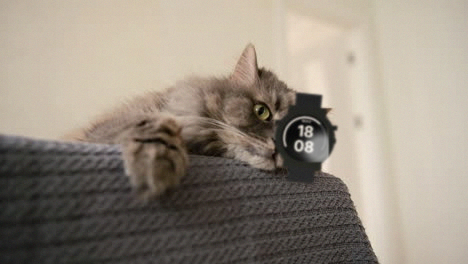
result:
T18:08
